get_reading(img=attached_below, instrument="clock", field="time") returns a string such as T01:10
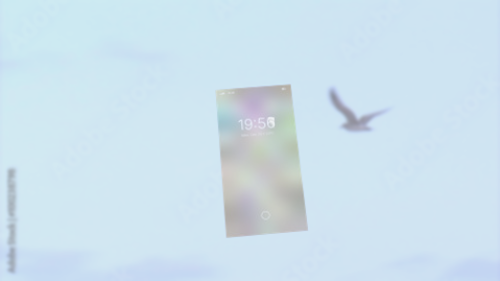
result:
T19:56
